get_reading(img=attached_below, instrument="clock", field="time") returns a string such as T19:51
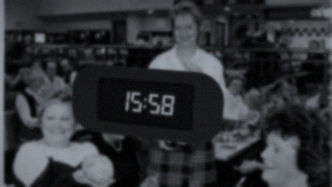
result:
T15:58
